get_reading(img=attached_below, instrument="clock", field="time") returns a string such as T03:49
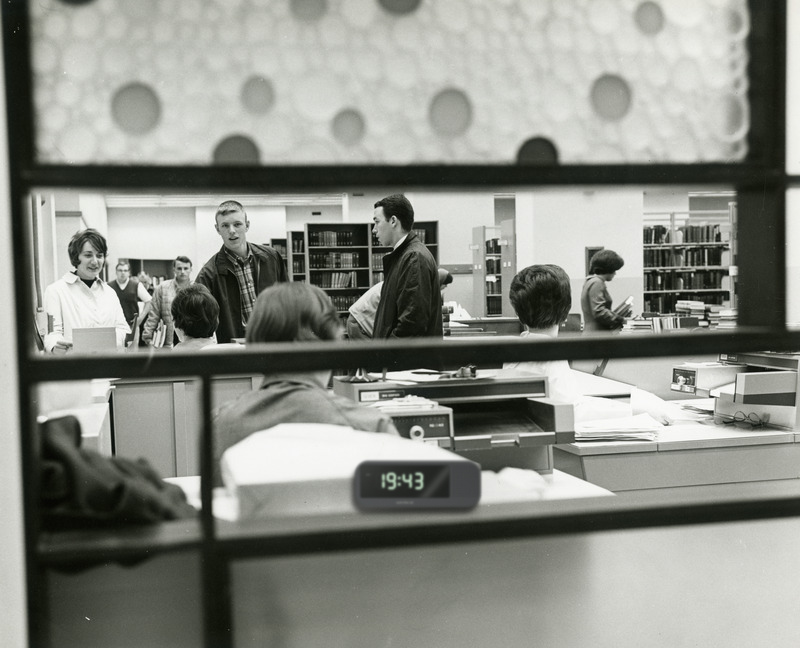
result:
T19:43
